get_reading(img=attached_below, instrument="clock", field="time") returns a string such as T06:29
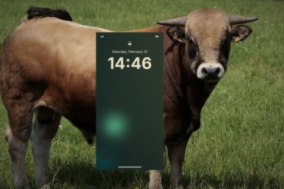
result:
T14:46
